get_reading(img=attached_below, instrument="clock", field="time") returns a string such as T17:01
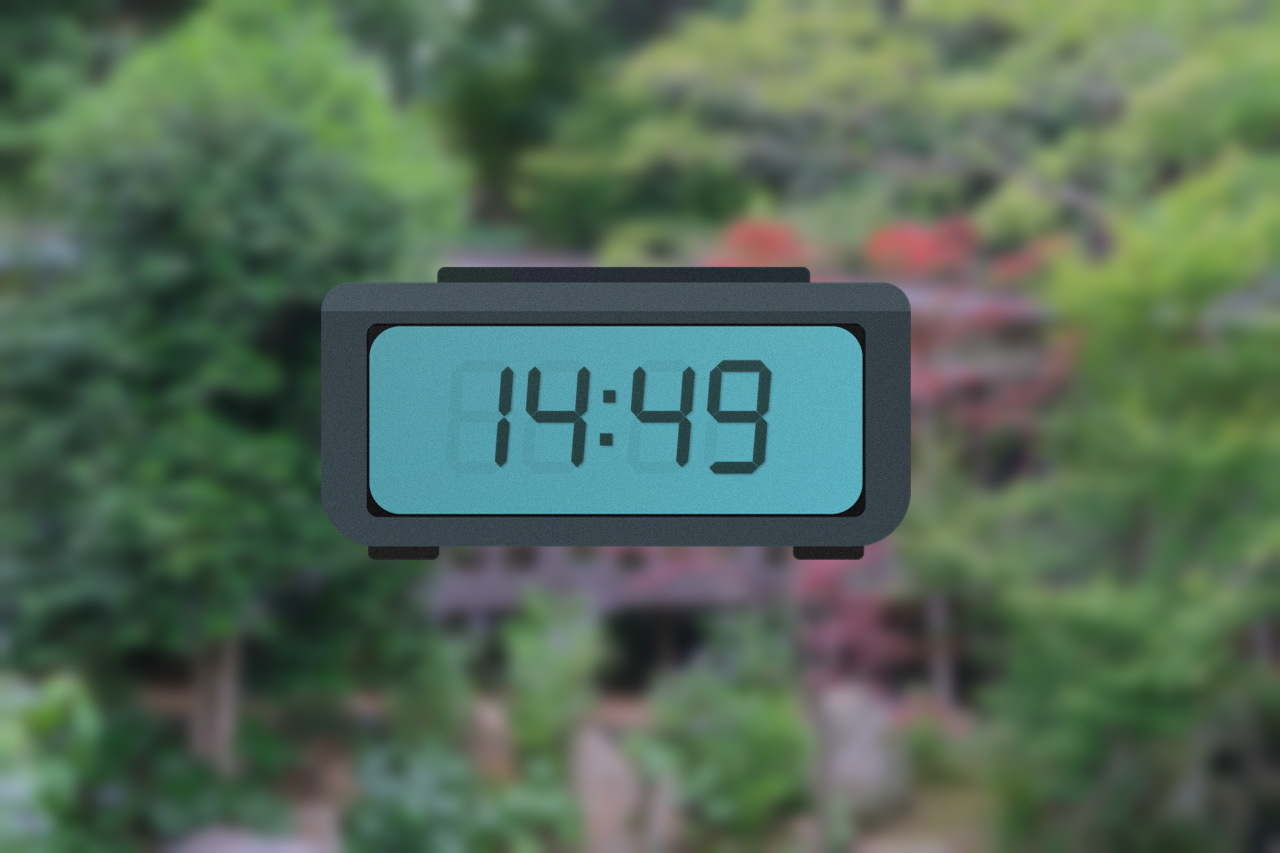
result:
T14:49
